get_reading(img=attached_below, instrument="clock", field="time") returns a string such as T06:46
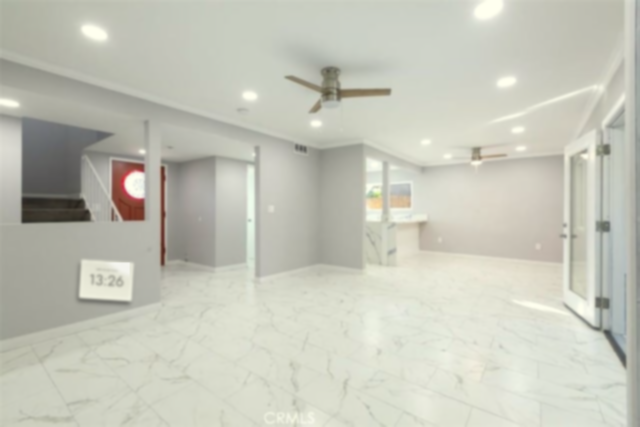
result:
T13:26
